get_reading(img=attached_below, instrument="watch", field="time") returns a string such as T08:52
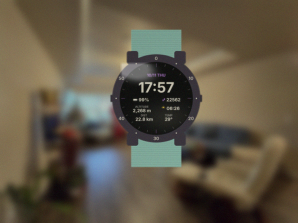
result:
T17:57
